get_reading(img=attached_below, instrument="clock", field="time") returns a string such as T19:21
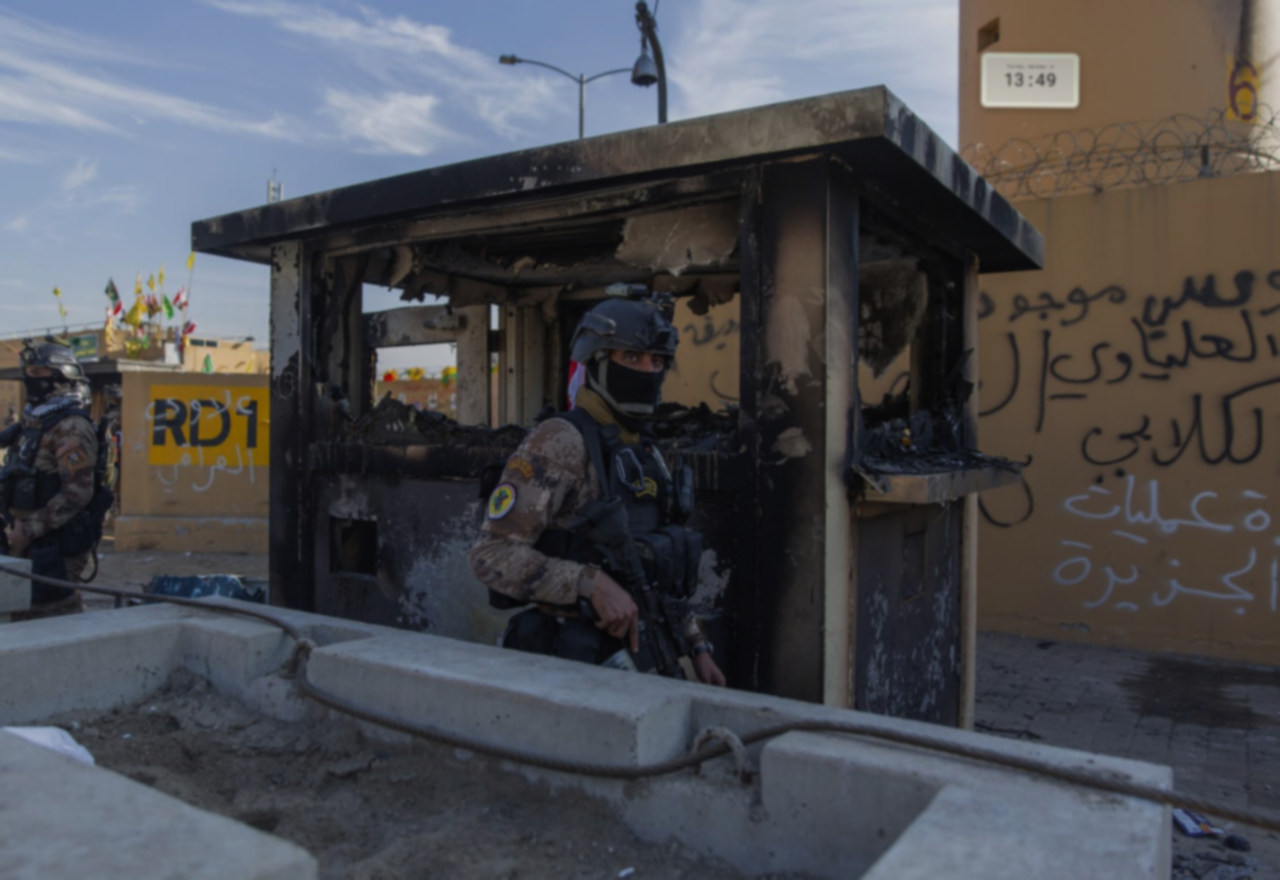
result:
T13:49
